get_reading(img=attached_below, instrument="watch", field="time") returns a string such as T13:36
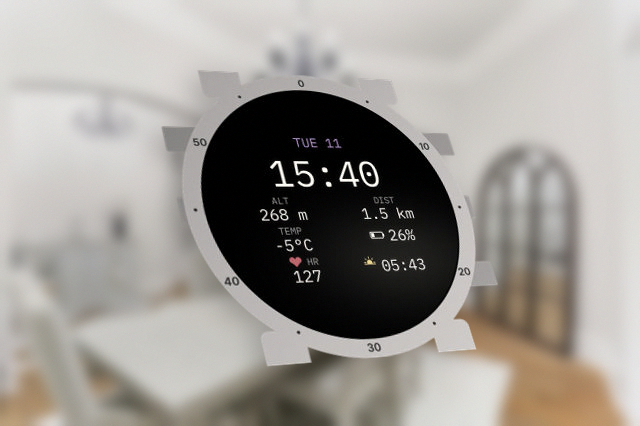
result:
T15:40
